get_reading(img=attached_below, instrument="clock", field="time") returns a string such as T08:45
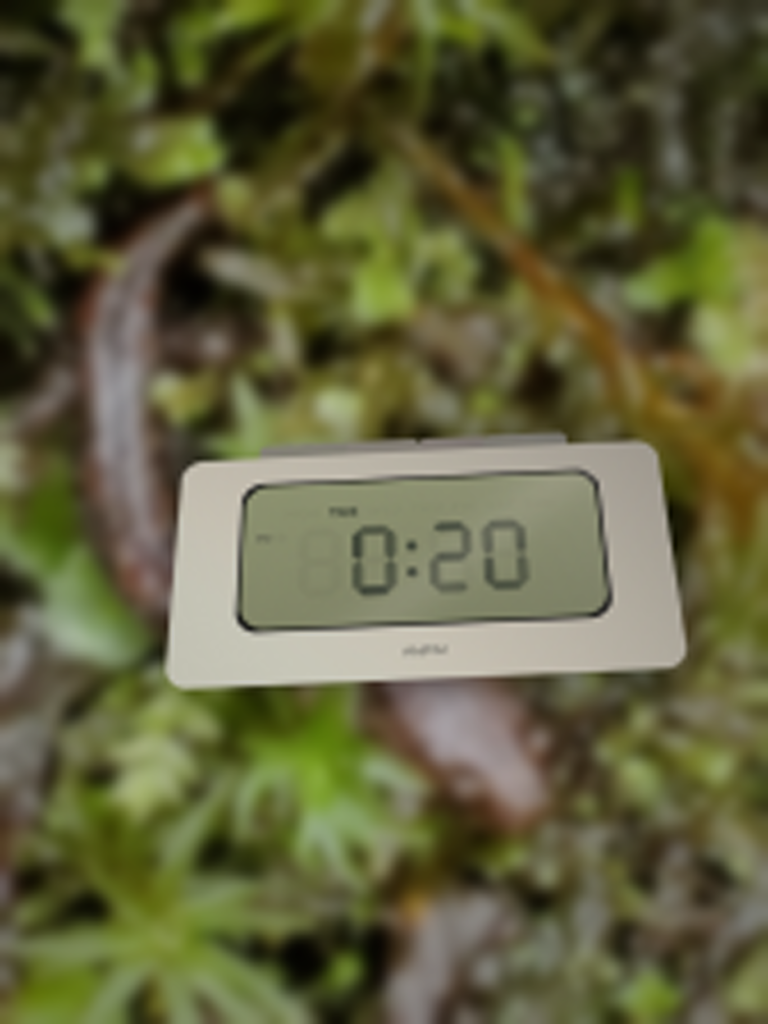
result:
T00:20
